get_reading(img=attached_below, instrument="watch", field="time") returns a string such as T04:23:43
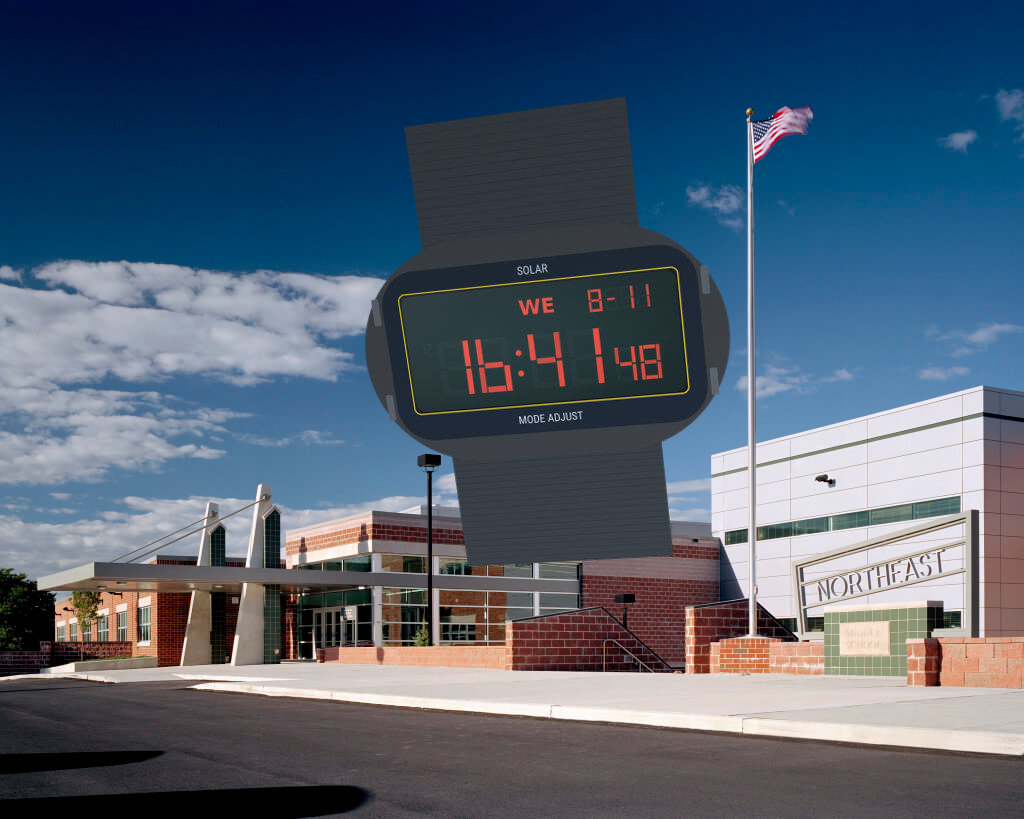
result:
T16:41:48
